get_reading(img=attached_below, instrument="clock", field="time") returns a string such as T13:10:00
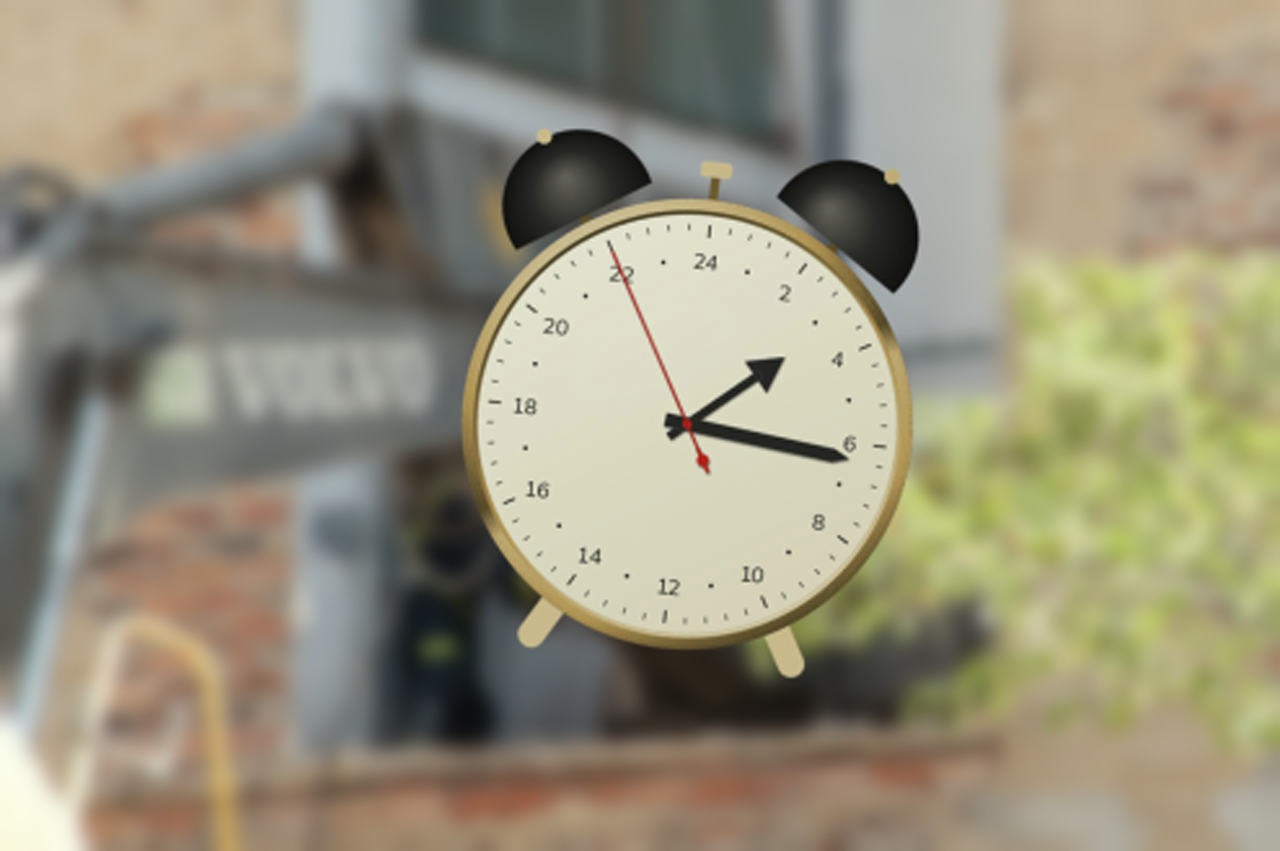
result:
T03:15:55
